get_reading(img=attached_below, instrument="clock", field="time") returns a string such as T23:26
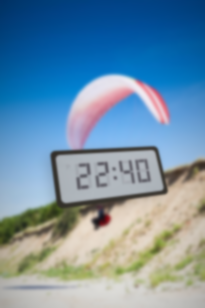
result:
T22:40
